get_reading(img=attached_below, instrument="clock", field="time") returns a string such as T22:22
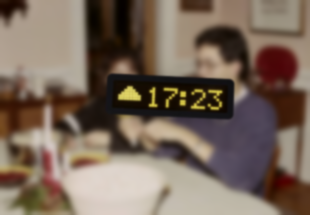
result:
T17:23
